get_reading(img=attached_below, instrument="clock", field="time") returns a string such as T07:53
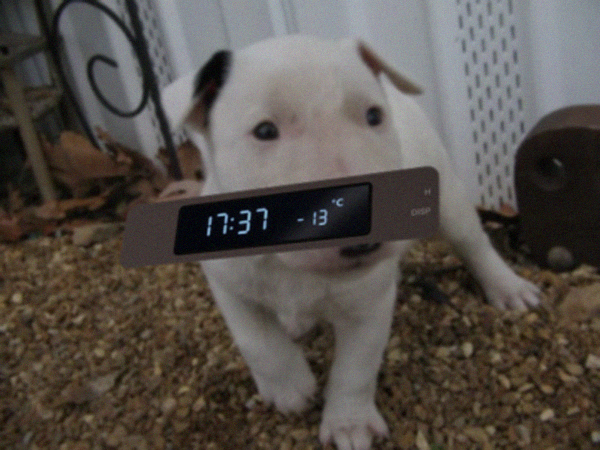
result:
T17:37
